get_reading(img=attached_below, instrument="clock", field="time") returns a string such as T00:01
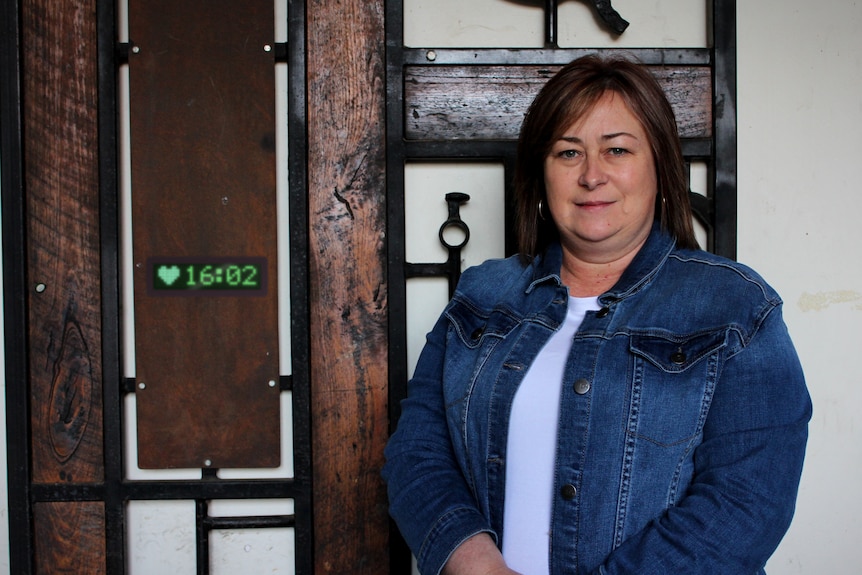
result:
T16:02
